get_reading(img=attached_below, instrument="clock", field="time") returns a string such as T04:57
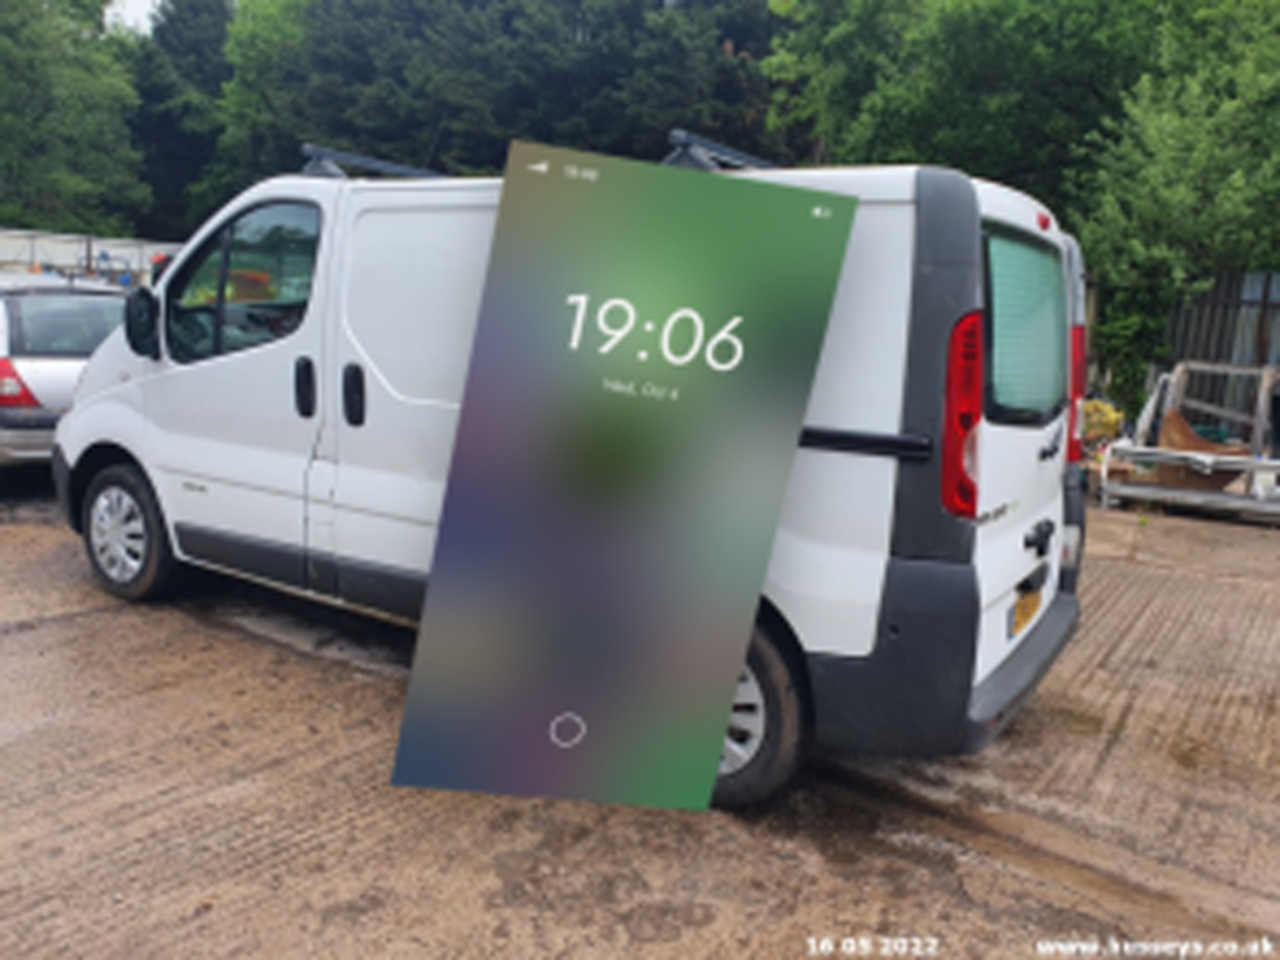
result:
T19:06
